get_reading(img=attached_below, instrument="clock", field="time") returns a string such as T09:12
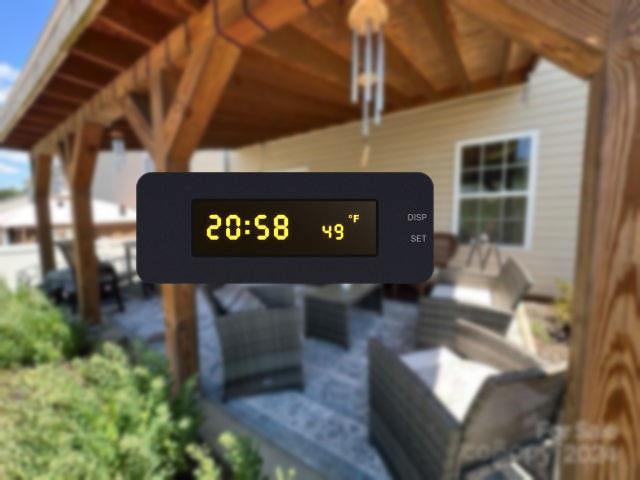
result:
T20:58
